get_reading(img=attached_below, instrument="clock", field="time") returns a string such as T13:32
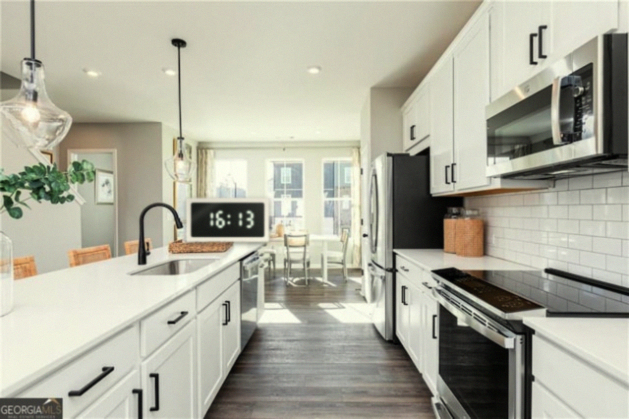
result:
T16:13
